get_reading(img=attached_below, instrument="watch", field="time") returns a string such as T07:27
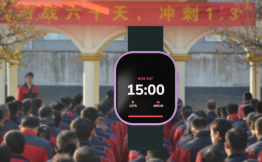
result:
T15:00
